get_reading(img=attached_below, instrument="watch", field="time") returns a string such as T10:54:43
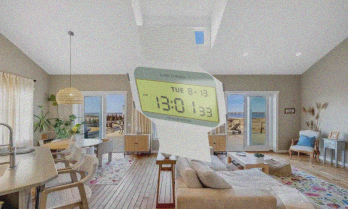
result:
T13:01:33
